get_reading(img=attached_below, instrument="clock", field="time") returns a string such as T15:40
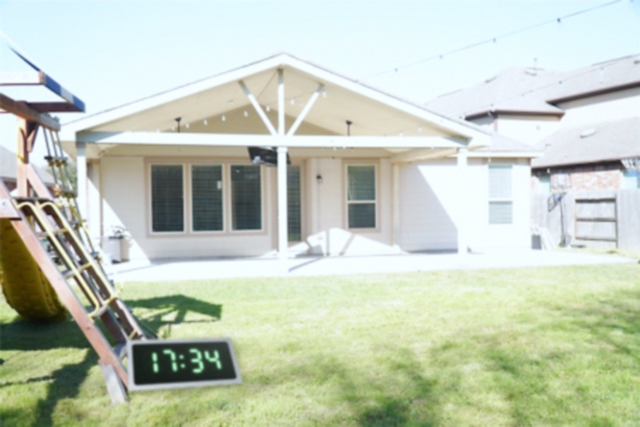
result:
T17:34
